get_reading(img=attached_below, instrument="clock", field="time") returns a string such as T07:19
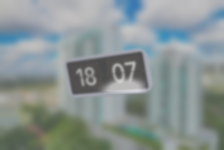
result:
T18:07
